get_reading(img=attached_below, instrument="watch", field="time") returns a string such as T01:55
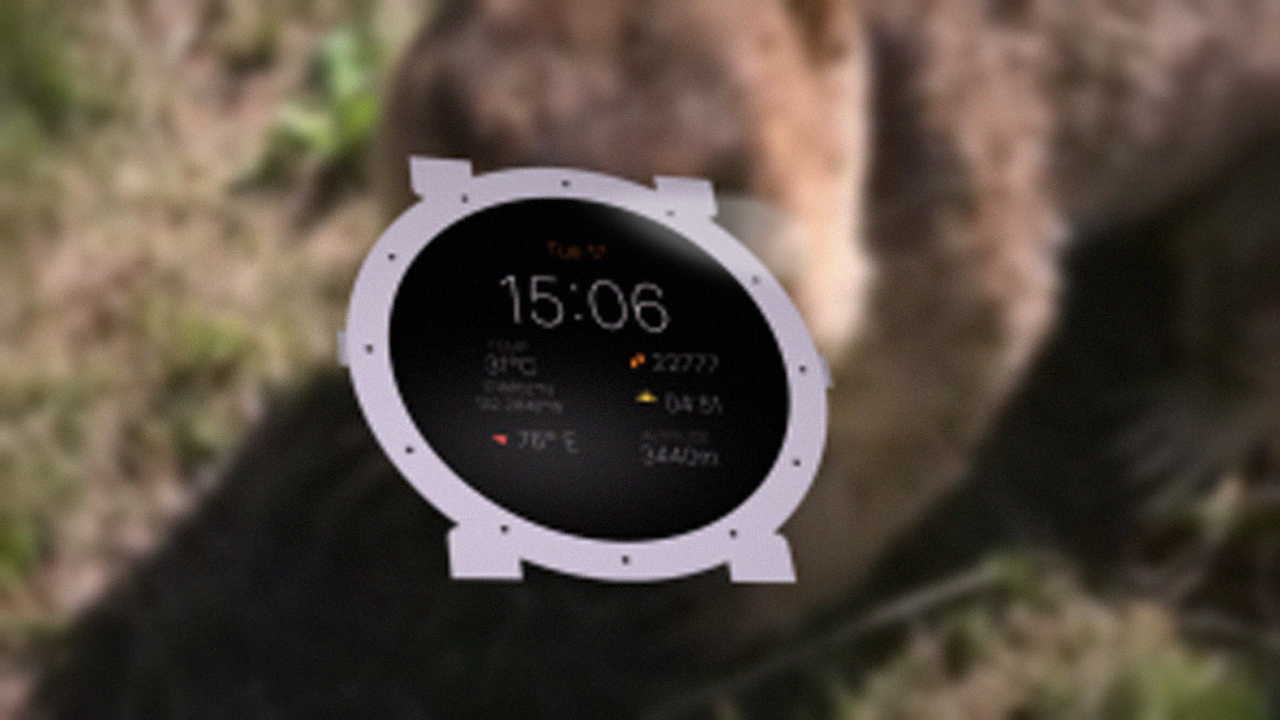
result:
T15:06
